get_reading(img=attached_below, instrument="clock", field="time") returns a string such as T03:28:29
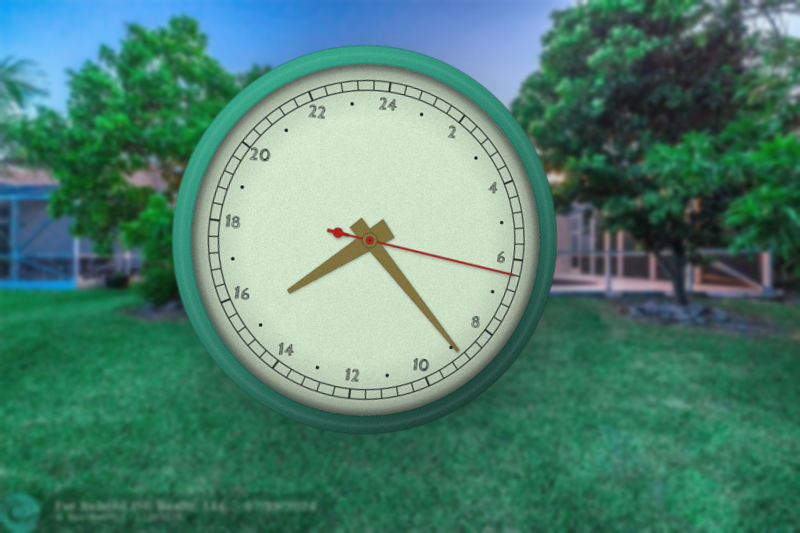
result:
T15:22:16
